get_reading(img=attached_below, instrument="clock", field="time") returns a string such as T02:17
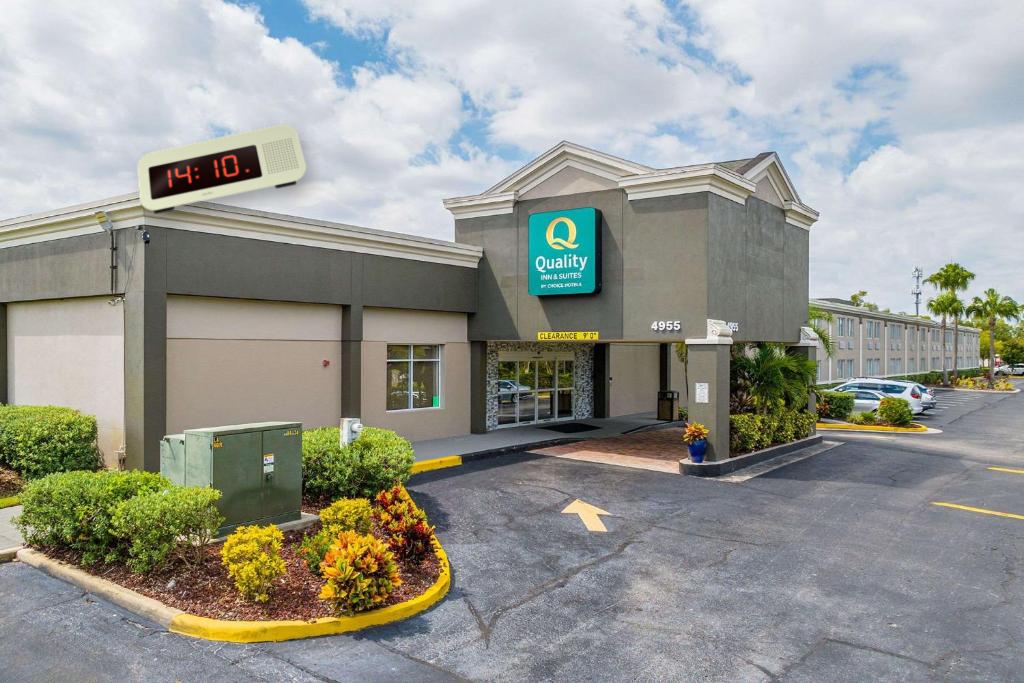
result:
T14:10
